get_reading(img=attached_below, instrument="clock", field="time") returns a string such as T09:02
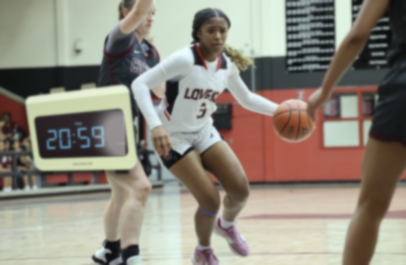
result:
T20:59
